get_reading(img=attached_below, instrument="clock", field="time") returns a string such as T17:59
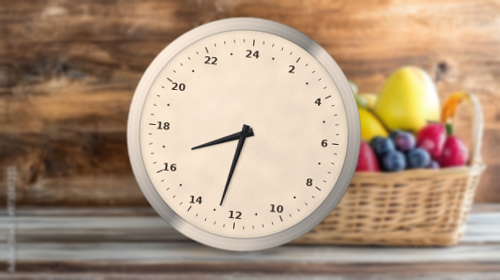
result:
T16:32
